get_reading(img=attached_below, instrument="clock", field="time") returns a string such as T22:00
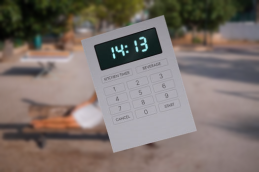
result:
T14:13
